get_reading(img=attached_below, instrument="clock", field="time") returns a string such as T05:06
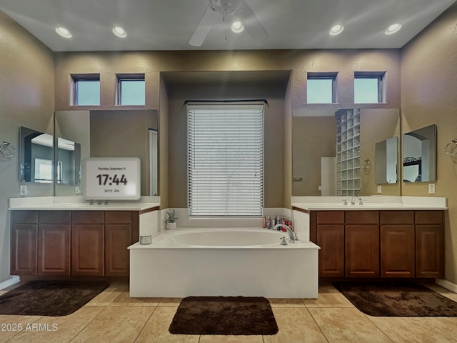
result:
T17:44
